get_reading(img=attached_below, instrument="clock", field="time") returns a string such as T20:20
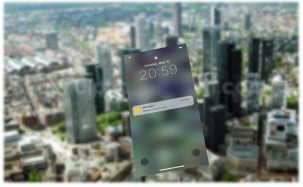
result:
T20:59
